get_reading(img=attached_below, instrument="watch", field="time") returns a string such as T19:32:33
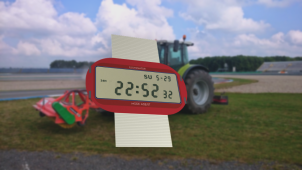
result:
T22:52:32
